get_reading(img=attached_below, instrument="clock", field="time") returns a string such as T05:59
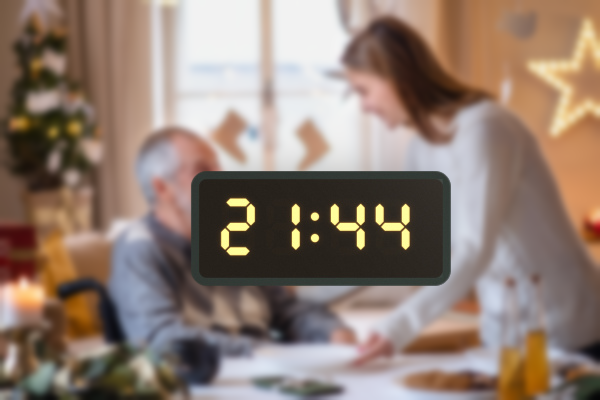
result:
T21:44
